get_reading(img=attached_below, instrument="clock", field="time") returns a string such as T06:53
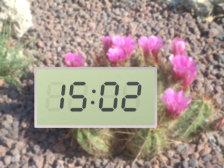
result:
T15:02
